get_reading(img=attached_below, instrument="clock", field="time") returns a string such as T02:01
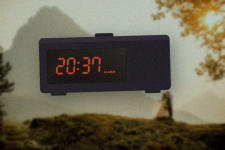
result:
T20:37
